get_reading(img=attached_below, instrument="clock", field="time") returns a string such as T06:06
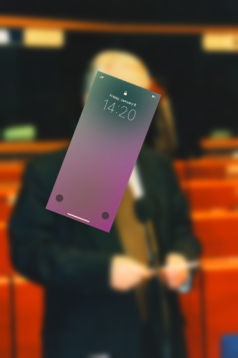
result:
T14:20
